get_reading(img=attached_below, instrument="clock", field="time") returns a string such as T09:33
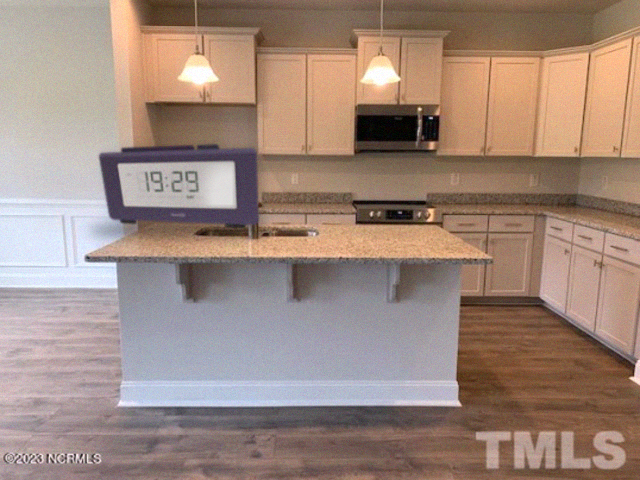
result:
T19:29
